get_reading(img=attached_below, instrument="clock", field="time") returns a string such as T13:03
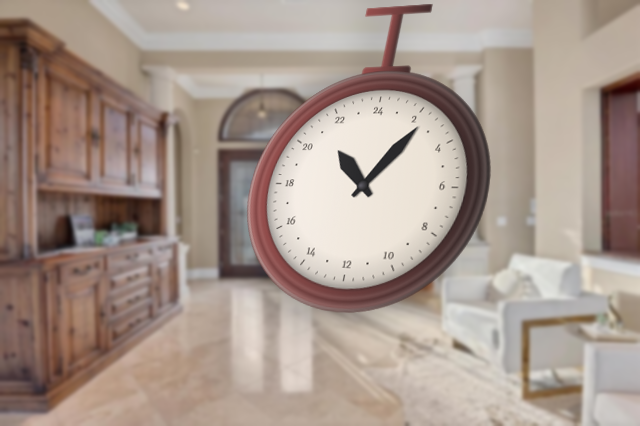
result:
T21:06
